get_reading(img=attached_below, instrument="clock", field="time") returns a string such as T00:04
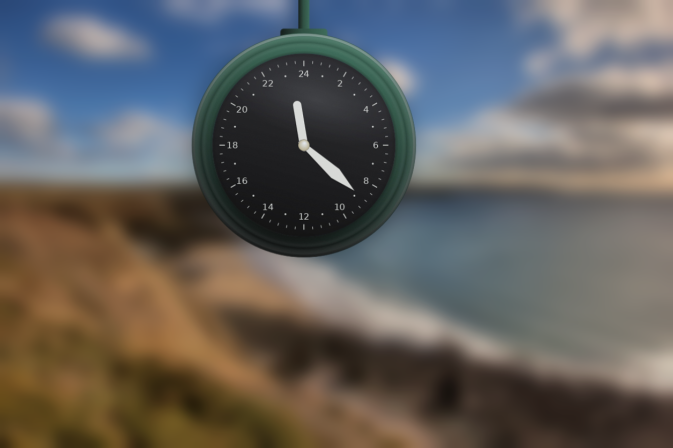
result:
T23:22
